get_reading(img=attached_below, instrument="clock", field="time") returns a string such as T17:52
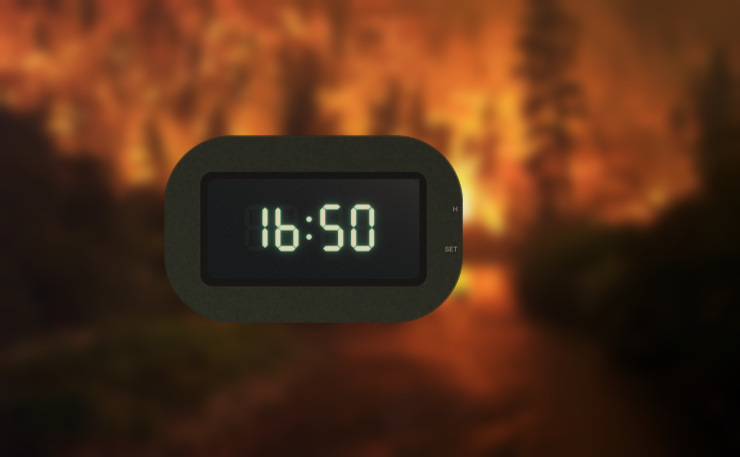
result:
T16:50
